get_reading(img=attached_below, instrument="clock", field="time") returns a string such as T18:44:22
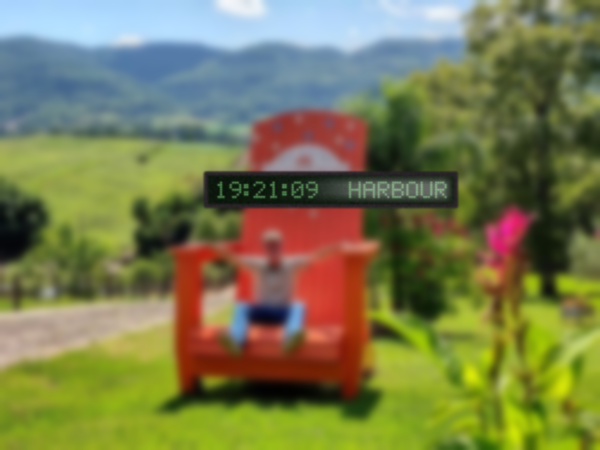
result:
T19:21:09
